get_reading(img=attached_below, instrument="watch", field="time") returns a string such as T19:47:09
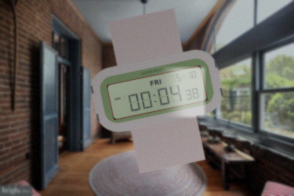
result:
T00:04:38
